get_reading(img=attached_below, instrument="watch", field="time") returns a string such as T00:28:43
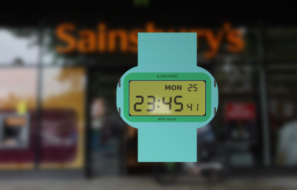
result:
T23:45:41
